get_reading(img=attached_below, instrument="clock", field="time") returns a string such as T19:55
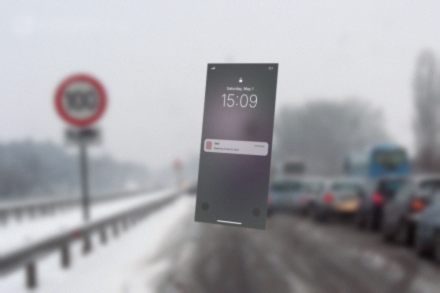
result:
T15:09
